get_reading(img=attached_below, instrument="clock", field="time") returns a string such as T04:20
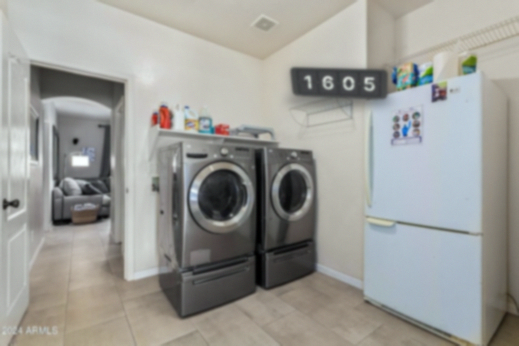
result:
T16:05
